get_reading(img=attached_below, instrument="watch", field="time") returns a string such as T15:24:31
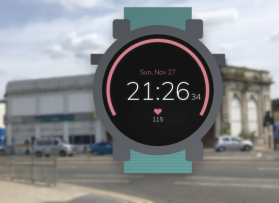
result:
T21:26:34
